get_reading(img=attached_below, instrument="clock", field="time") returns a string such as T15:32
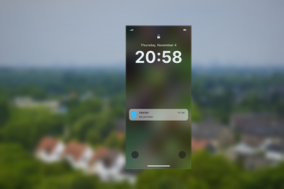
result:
T20:58
